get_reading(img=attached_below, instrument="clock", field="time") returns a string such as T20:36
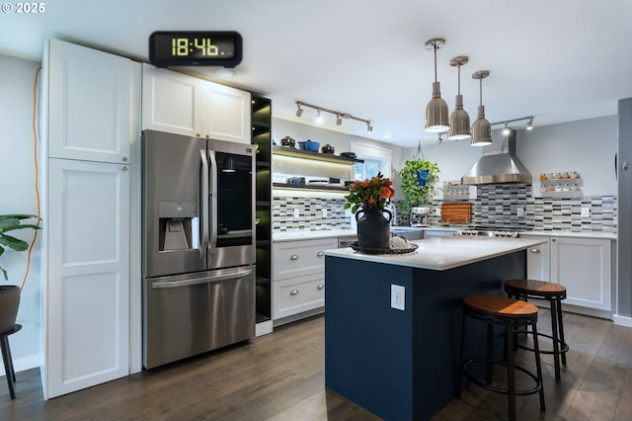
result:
T18:46
